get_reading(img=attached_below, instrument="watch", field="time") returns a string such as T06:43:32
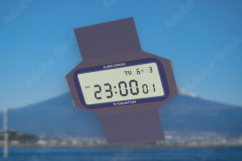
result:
T23:00:01
